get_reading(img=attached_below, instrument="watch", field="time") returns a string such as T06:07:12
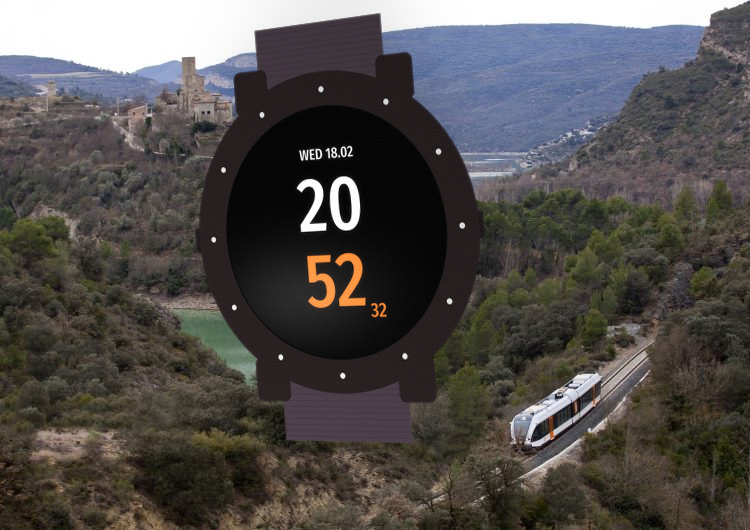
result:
T20:52:32
